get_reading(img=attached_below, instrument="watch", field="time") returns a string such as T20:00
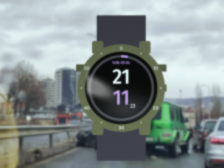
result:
T21:11
